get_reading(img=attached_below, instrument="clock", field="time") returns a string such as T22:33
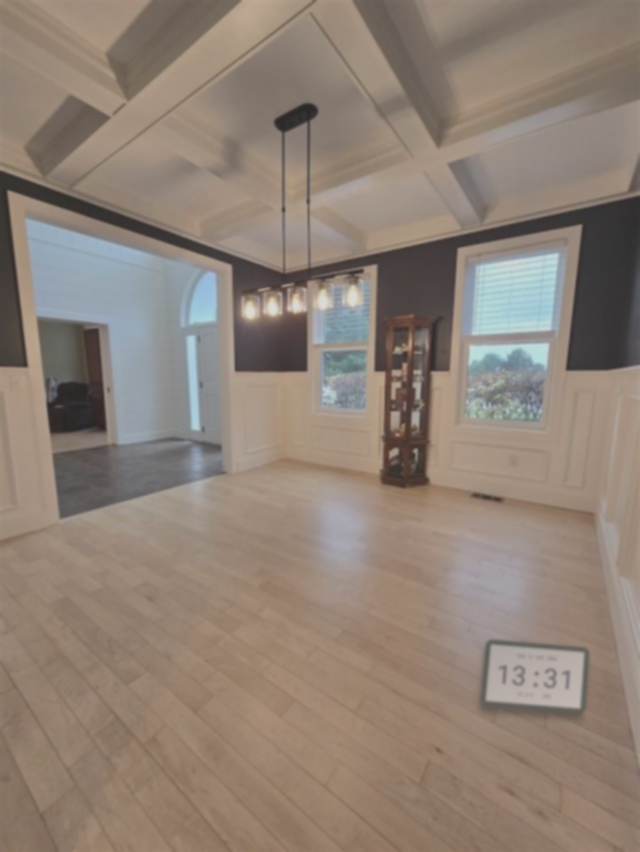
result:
T13:31
